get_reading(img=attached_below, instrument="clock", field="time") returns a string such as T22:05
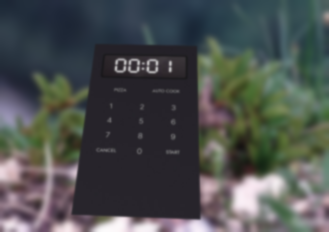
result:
T00:01
